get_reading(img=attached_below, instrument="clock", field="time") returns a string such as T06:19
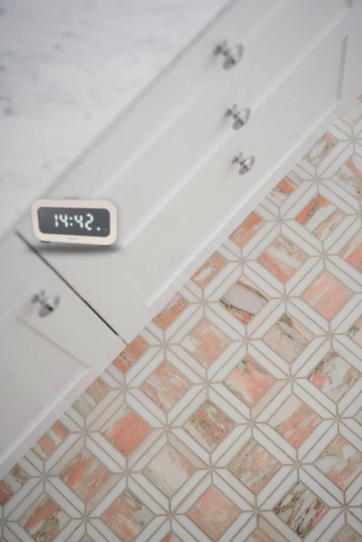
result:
T14:42
